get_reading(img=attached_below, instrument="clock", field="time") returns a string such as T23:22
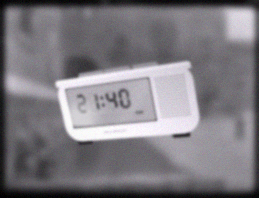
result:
T21:40
